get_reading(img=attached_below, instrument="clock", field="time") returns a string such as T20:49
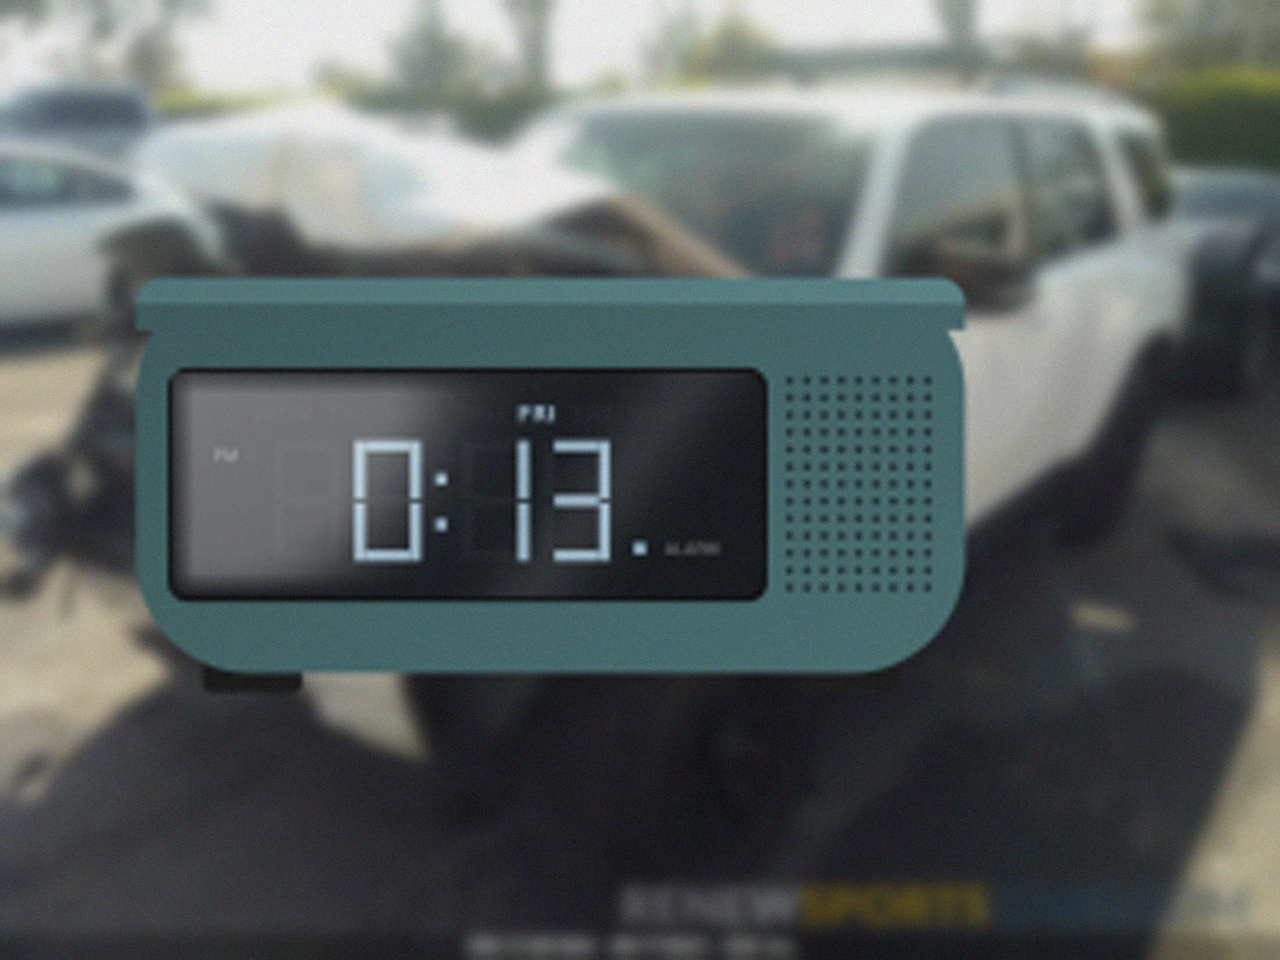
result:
T00:13
